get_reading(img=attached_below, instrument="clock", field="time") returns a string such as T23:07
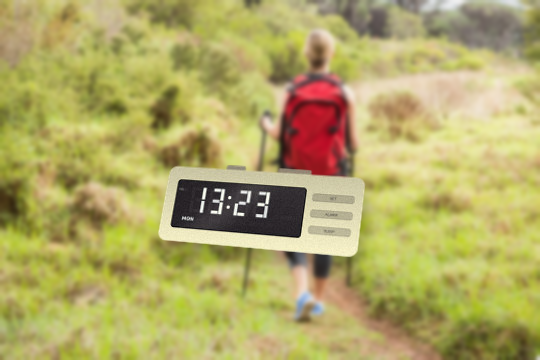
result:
T13:23
